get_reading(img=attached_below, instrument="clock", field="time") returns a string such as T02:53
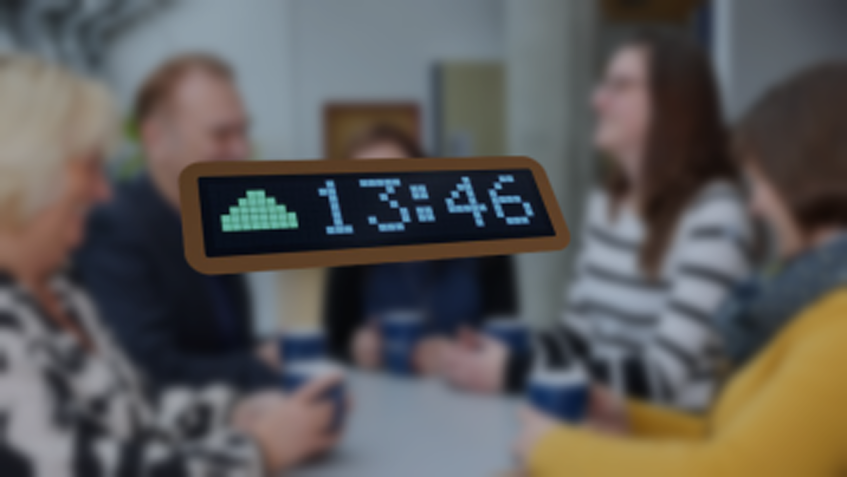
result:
T13:46
